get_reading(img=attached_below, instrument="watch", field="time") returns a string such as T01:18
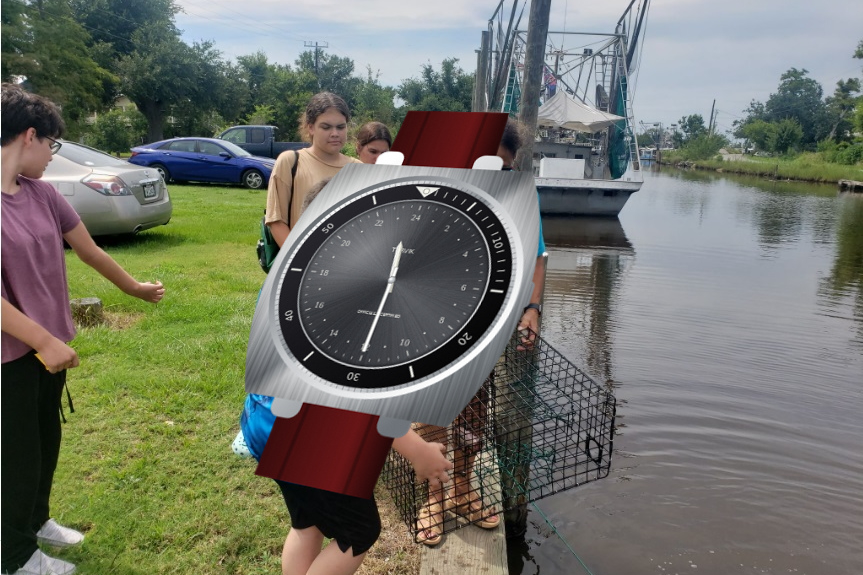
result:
T23:30
